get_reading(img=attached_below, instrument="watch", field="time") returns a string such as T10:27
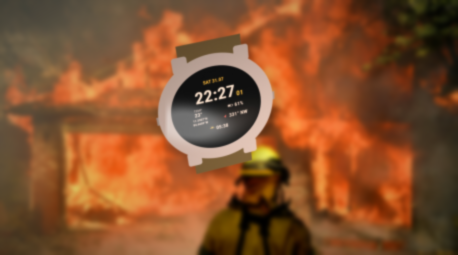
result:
T22:27
